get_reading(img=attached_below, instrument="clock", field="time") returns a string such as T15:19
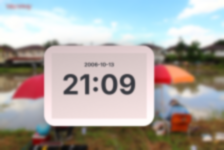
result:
T21:09
